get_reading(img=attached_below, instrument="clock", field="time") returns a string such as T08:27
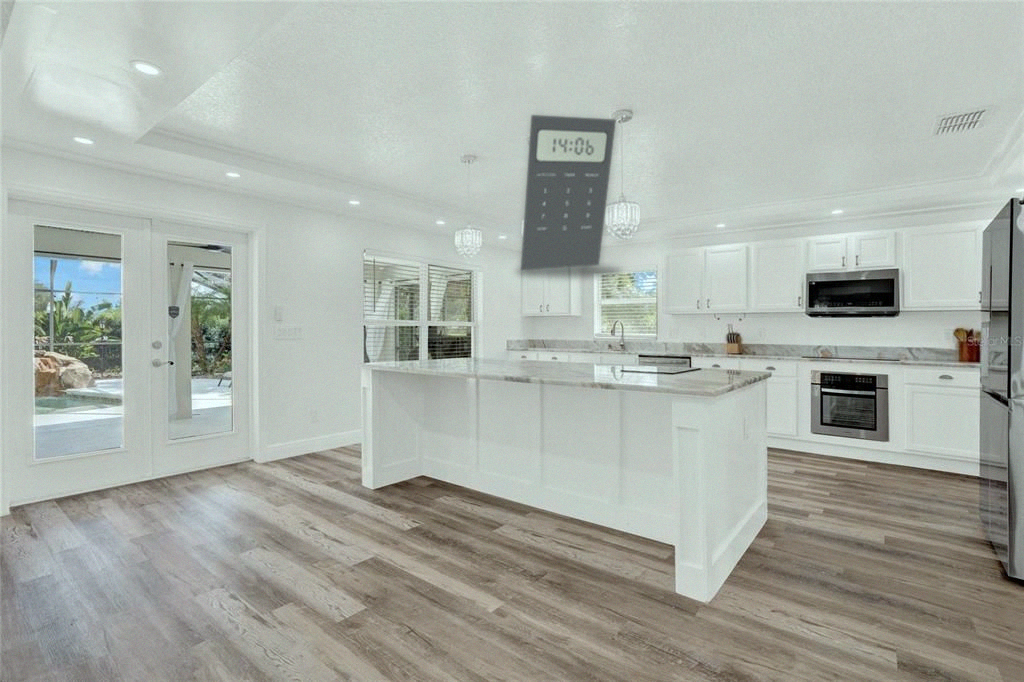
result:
T14:06
